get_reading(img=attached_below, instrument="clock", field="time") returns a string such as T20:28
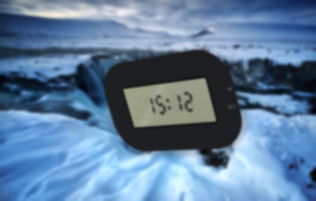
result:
T15:12
